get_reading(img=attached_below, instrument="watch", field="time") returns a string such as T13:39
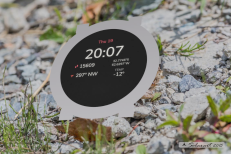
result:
T20:07
